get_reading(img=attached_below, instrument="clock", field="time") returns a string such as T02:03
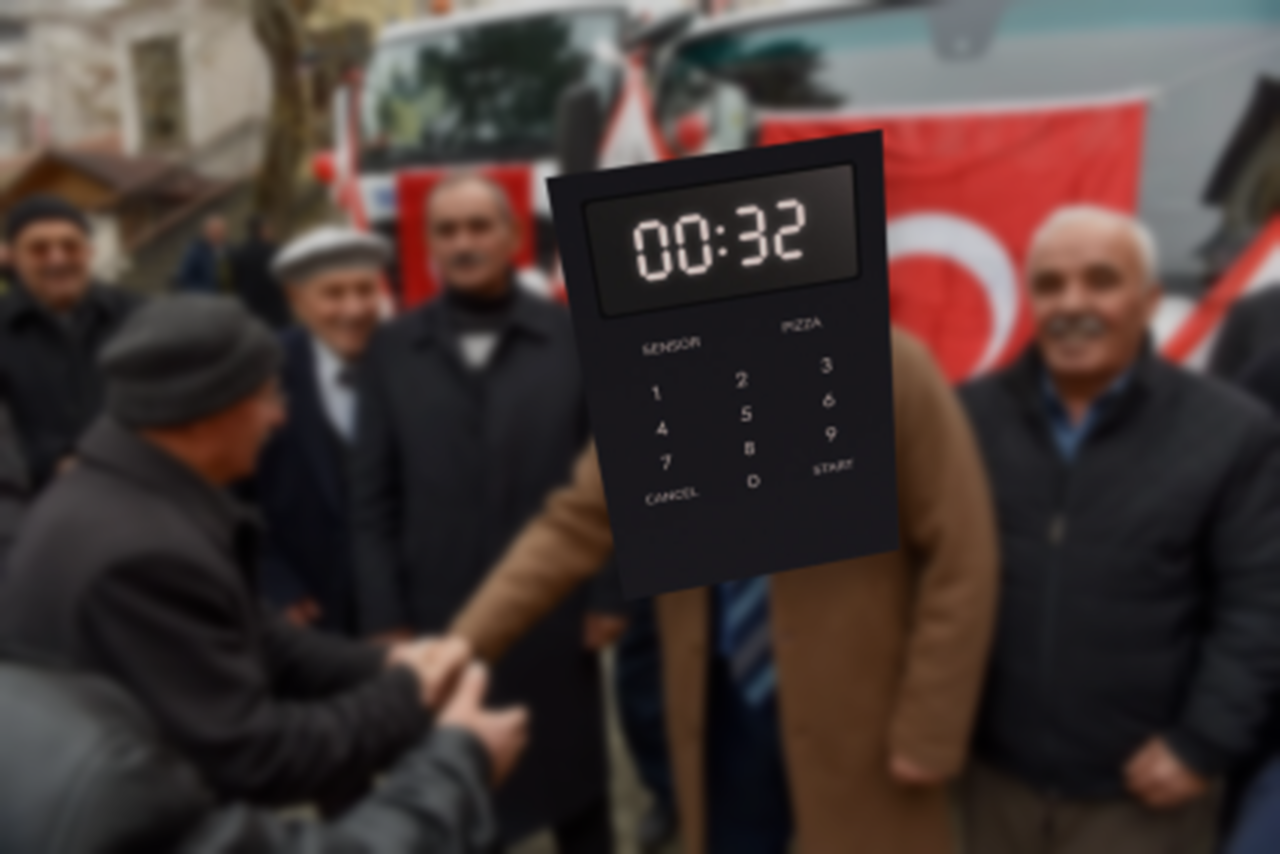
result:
T00:32
